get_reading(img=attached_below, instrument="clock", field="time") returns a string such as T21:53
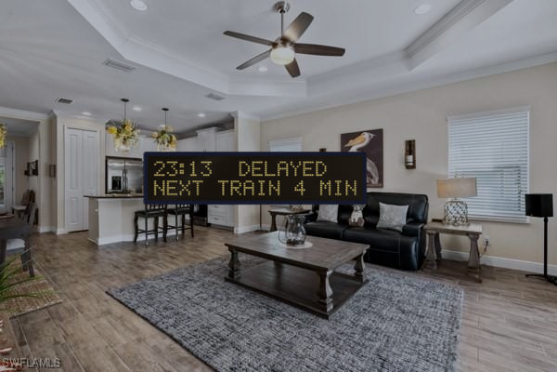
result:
T23:13
